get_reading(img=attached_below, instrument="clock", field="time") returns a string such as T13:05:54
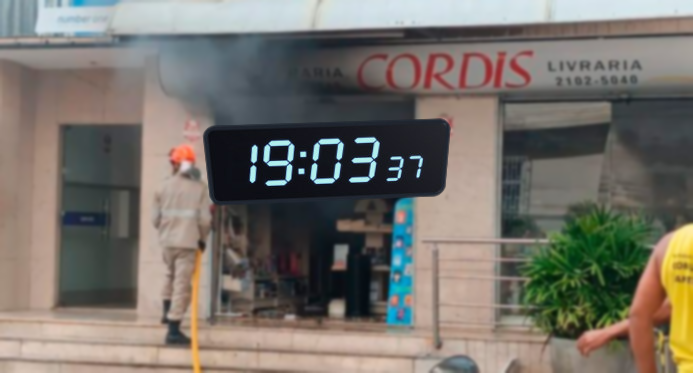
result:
T19:03:37
